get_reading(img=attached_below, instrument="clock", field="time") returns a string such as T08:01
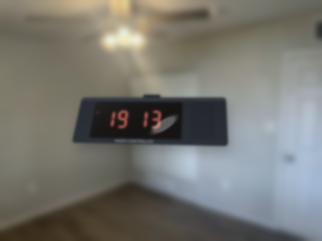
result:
T19:13
